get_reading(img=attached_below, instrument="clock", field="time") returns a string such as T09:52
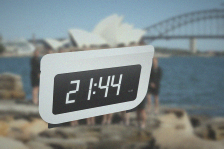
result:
T21:44
